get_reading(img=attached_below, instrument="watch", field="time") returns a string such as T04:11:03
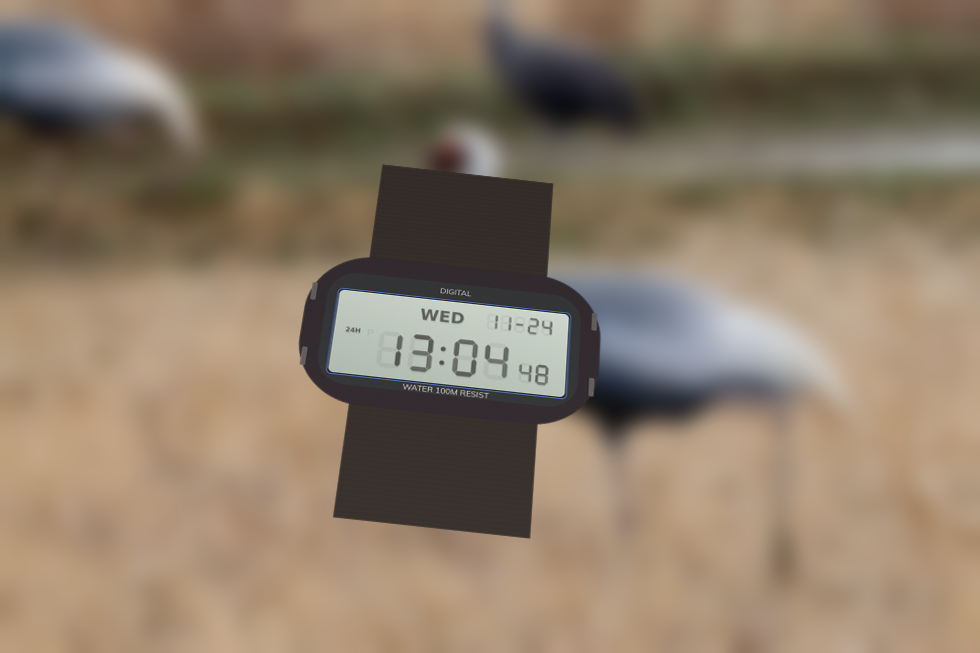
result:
T13:04:48
